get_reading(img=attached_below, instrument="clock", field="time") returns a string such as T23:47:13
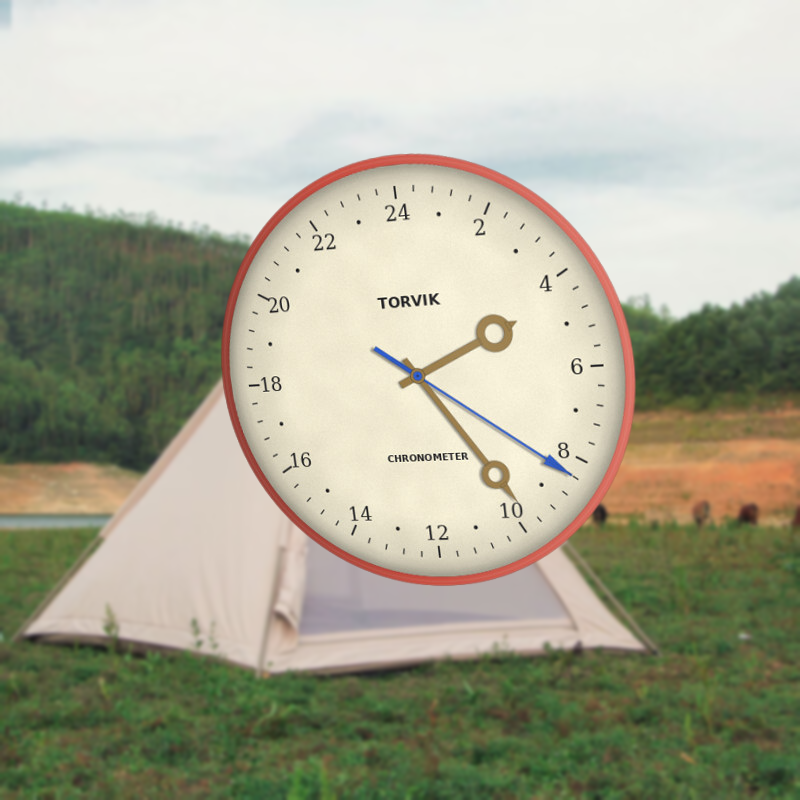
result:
T04:24:21
